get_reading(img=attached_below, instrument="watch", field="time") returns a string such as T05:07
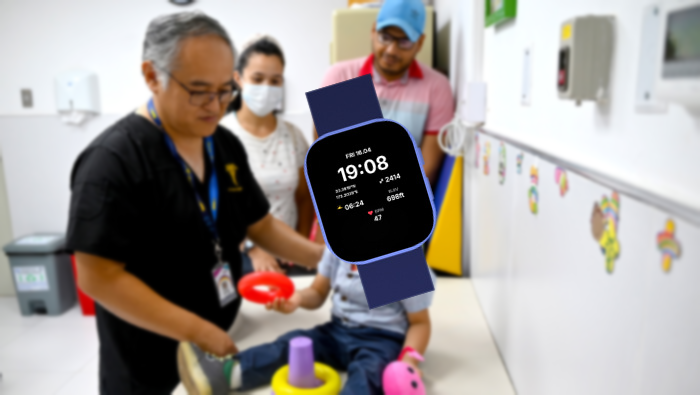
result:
T19:08
